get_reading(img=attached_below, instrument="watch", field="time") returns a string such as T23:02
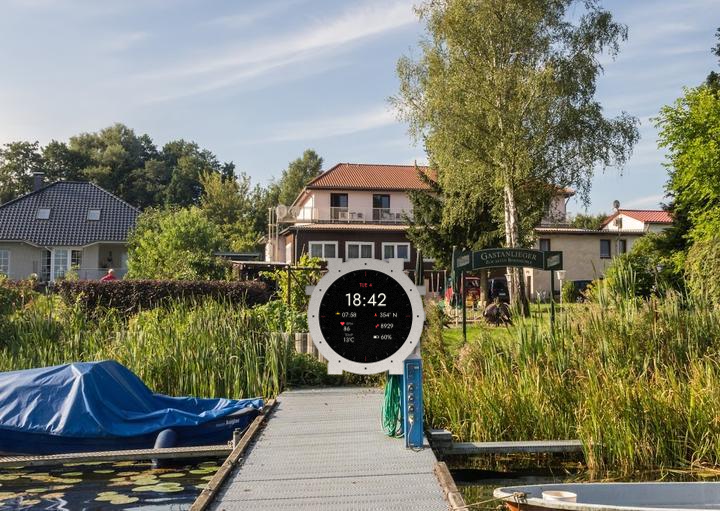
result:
T18:42
